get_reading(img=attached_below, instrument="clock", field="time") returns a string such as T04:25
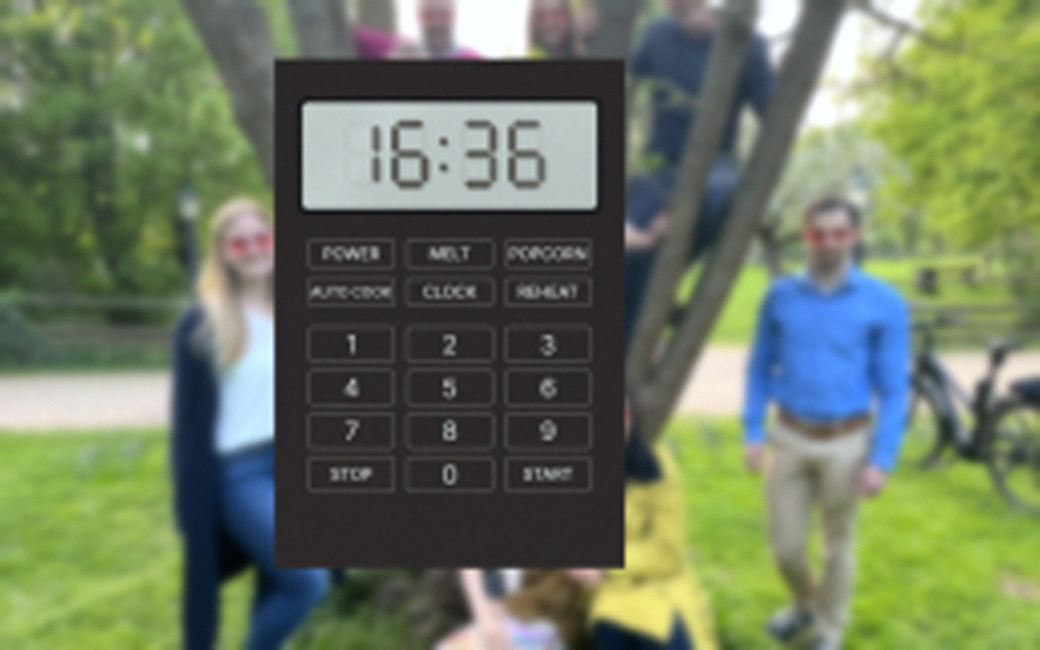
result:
T16:36
